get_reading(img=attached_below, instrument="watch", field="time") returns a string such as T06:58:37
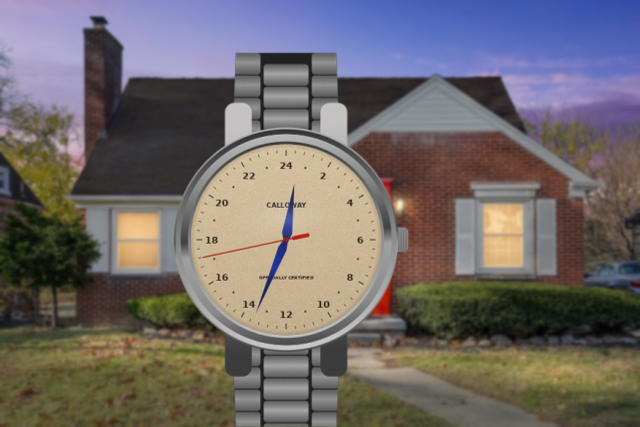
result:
T00:33:43
